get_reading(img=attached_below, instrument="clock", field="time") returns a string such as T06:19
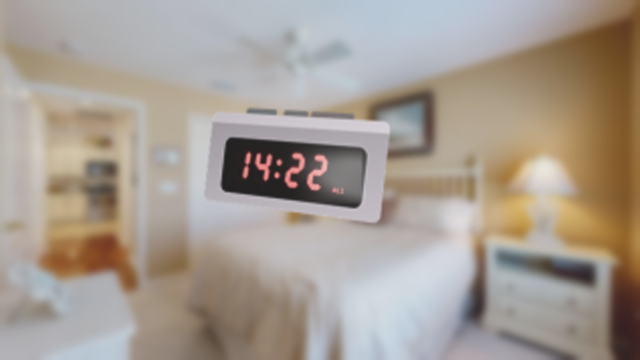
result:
T14:22
